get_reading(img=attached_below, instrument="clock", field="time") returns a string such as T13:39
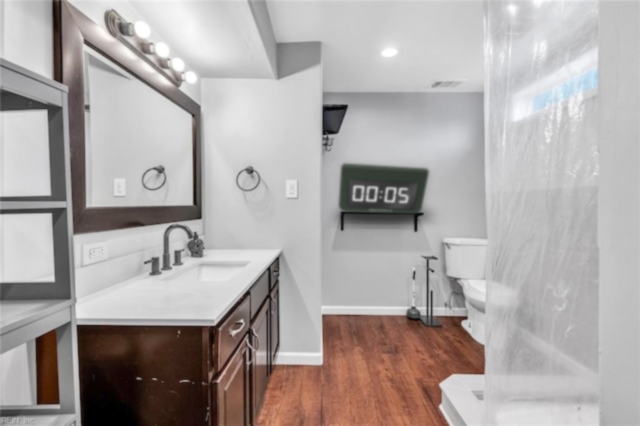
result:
T00:05
